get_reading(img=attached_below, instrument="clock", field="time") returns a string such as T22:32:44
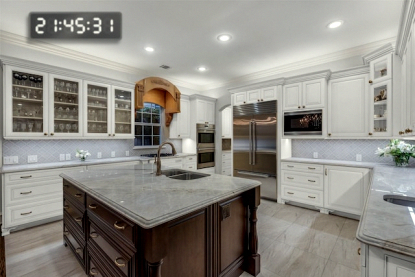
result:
T21:45:31
